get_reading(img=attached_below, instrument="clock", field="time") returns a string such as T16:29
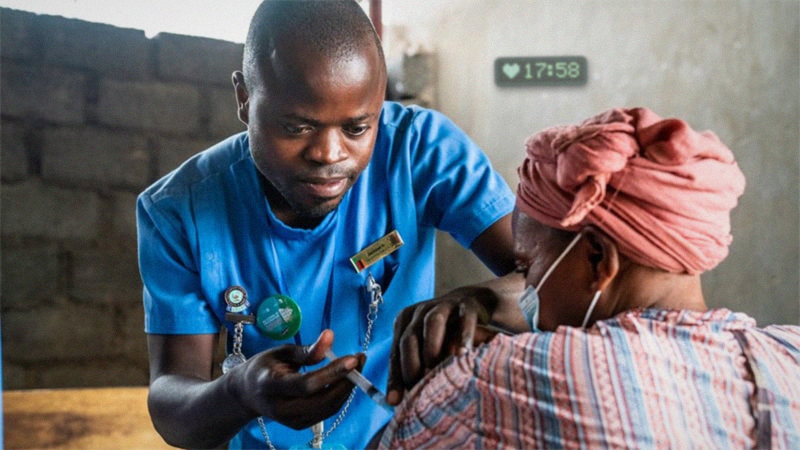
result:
T17:58
